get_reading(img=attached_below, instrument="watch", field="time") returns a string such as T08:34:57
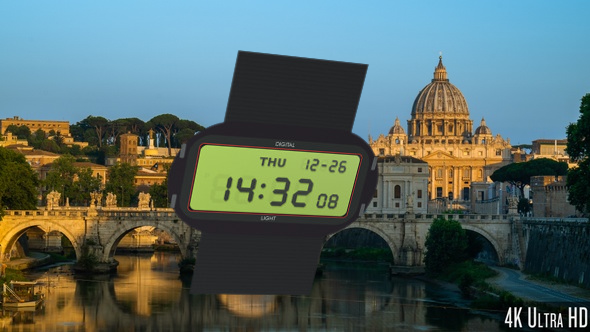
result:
T14:32:08
